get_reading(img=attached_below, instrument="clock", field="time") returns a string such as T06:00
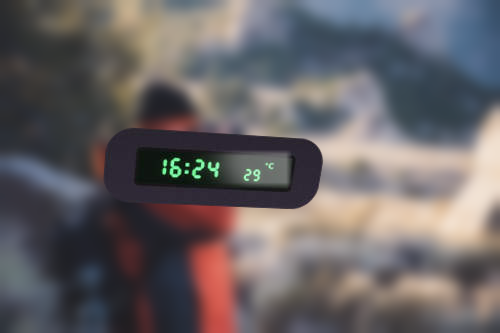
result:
T16:24
